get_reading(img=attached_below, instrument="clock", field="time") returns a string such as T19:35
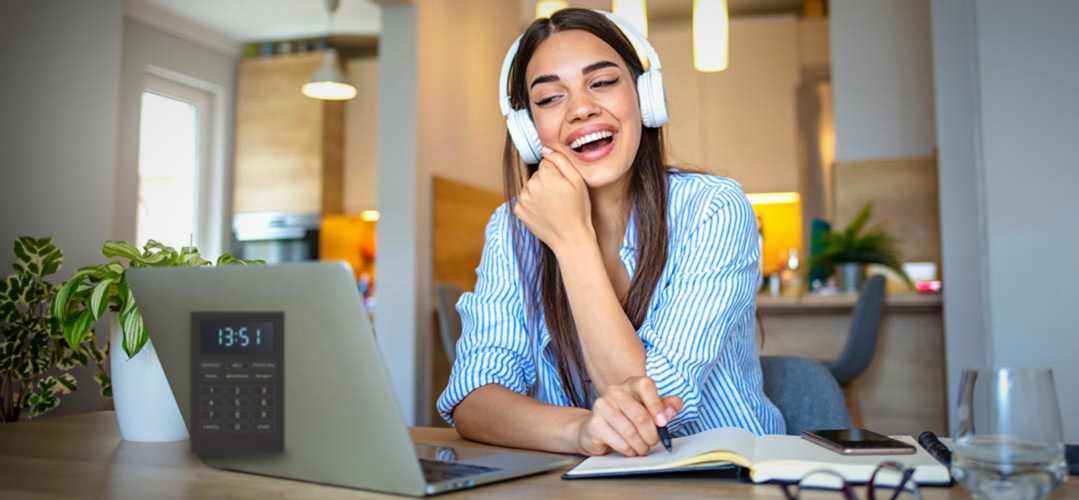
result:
T13:51
